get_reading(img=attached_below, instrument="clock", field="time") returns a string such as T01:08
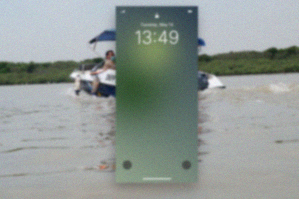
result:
T13:49
